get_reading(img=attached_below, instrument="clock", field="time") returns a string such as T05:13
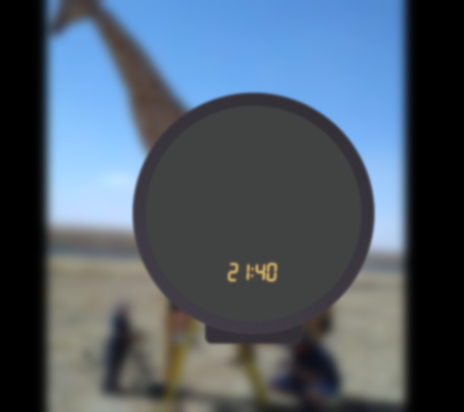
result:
T21:40
